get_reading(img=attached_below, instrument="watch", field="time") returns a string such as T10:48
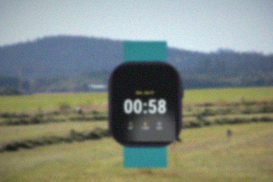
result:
T00:58
